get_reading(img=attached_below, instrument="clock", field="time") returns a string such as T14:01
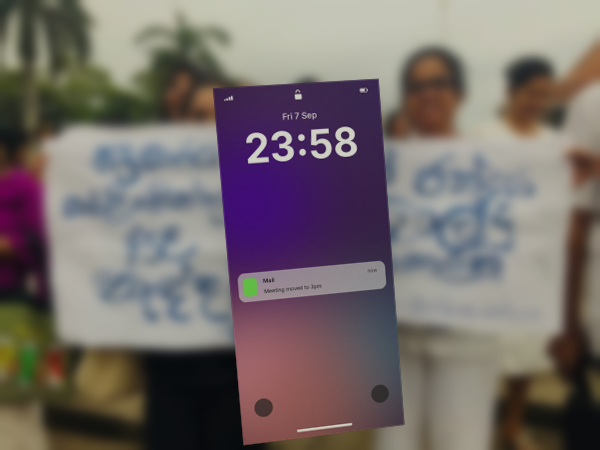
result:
T23:58
